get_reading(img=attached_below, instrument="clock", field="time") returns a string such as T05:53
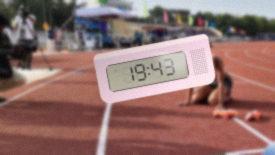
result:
T19:43
